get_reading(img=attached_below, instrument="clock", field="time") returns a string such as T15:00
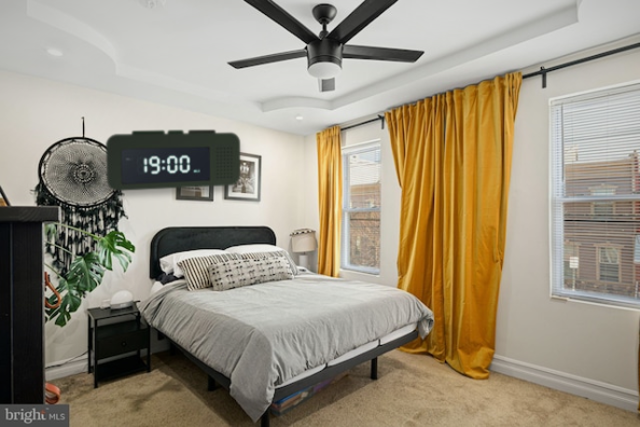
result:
T19:00
